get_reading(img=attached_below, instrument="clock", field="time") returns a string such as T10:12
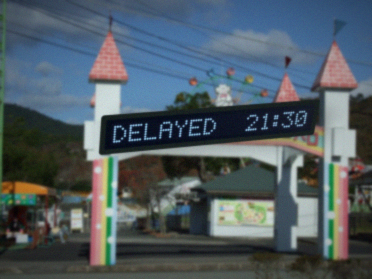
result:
T21:30
